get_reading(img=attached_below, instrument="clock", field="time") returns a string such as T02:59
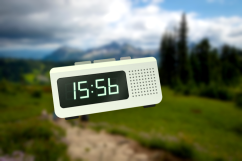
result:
T15:56
